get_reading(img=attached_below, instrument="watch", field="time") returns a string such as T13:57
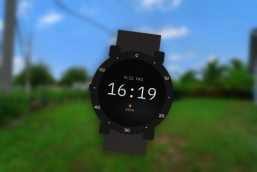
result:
T16:19
